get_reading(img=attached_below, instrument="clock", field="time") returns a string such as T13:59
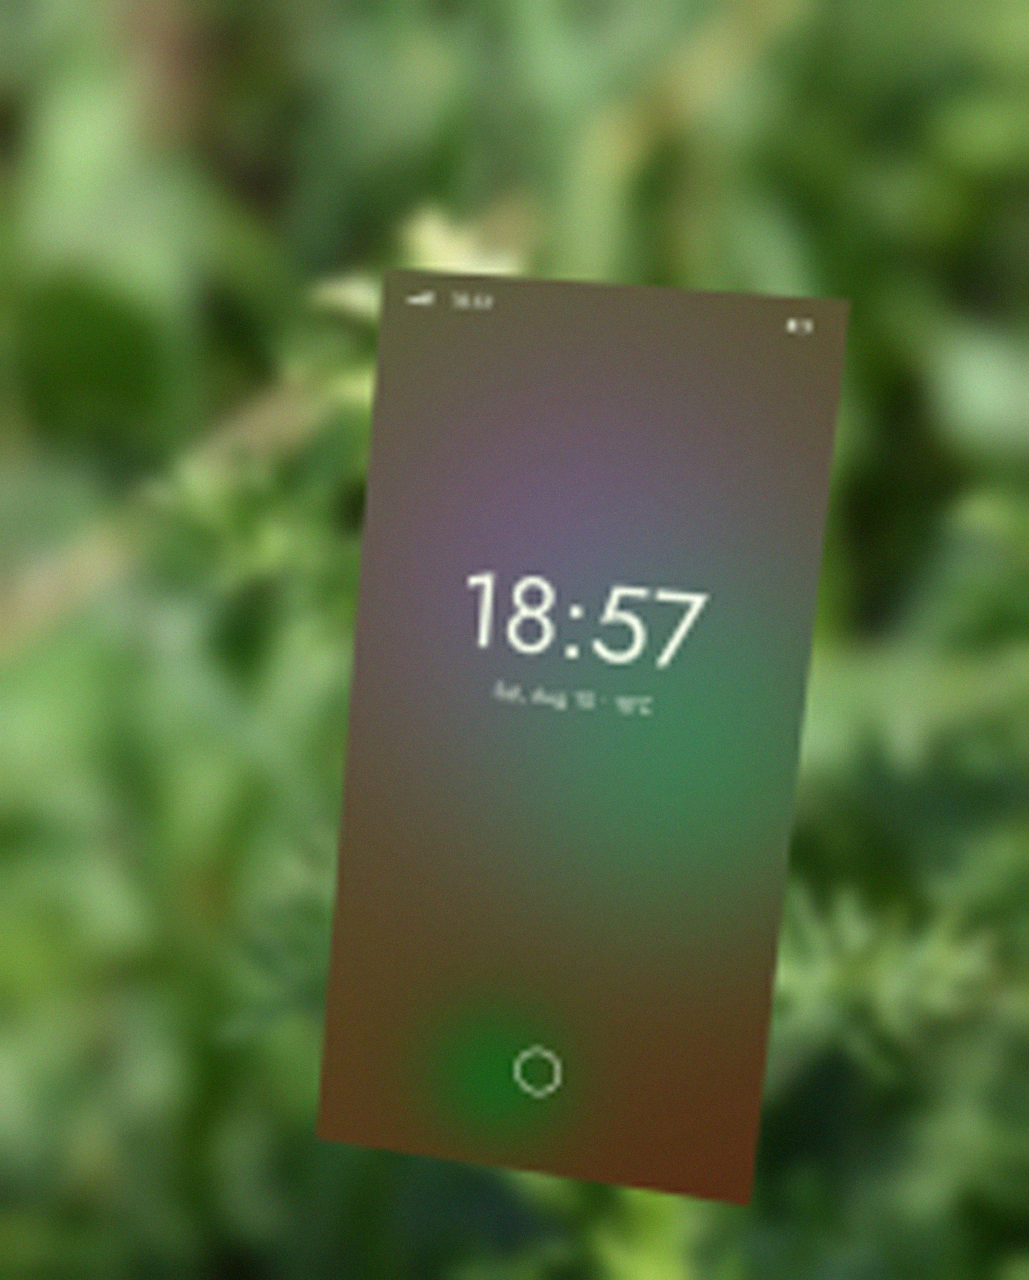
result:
T18:57
